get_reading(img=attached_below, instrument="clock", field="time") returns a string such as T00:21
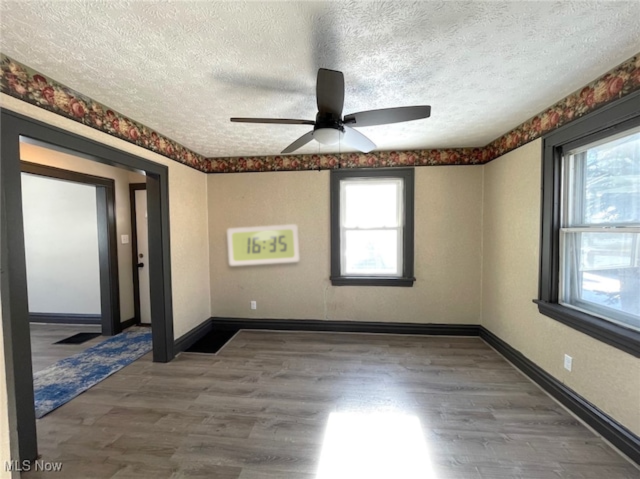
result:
T16:35
